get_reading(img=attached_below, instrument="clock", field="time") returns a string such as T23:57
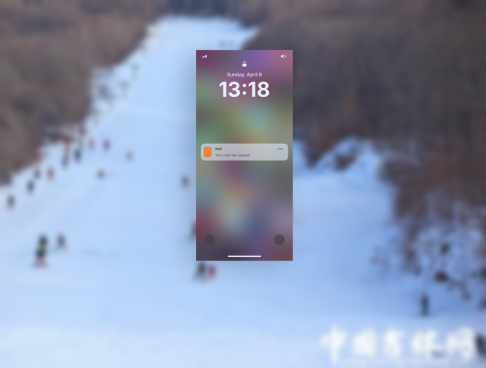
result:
T13:18
